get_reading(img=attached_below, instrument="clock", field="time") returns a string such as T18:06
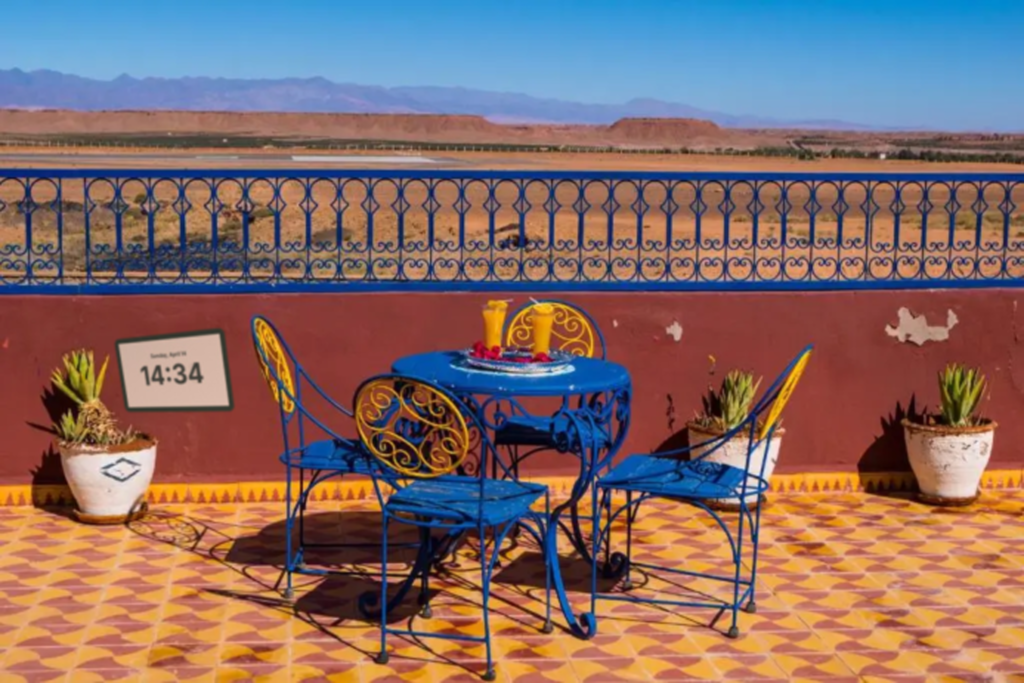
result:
T14:34
